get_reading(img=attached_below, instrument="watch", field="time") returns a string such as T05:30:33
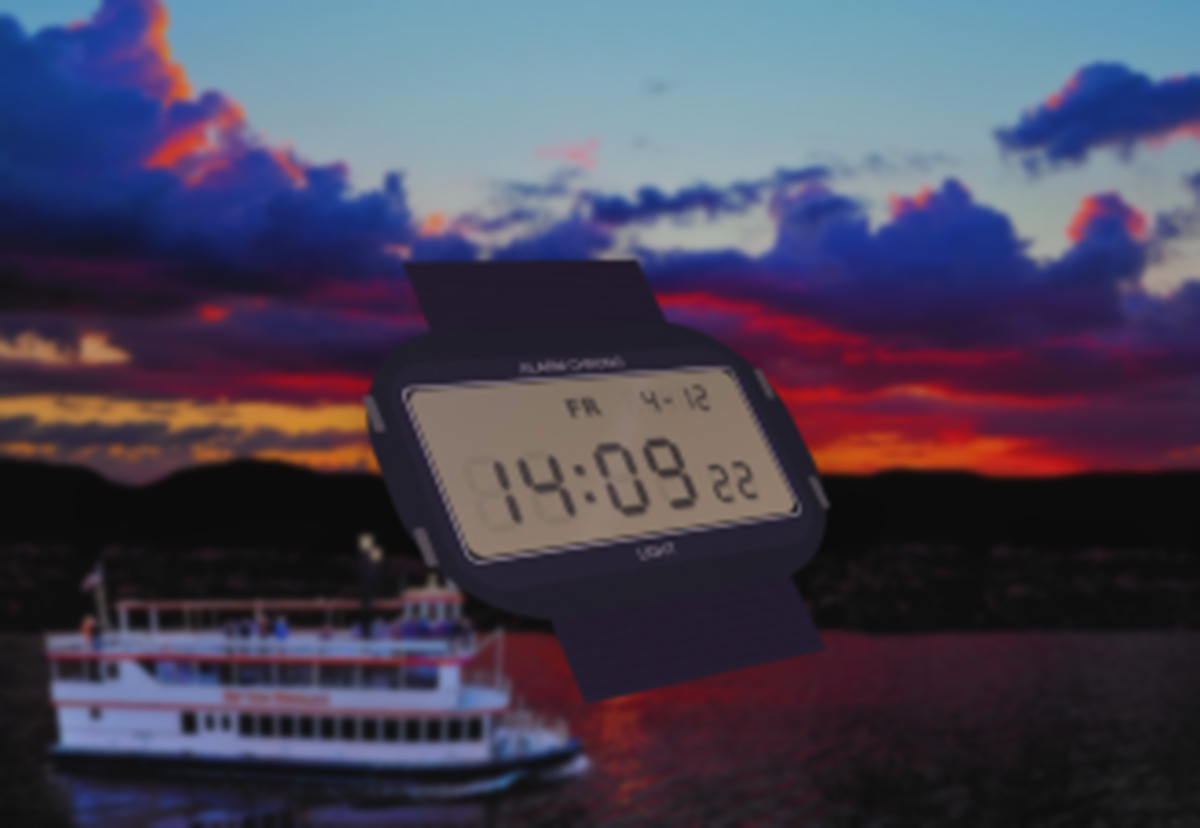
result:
T14:09:22
